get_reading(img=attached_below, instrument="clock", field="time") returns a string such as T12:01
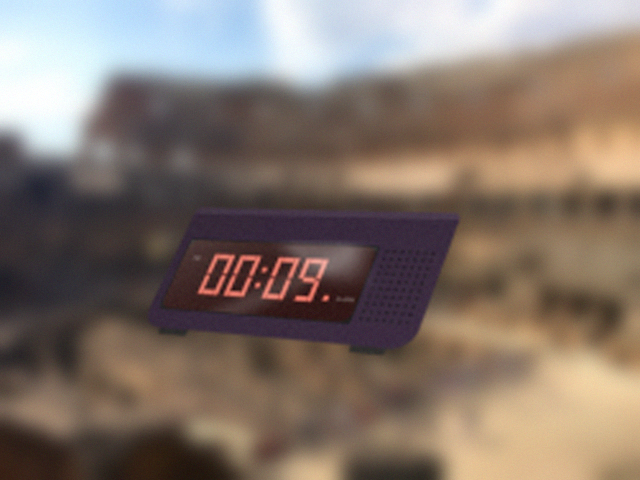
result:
T00:09
